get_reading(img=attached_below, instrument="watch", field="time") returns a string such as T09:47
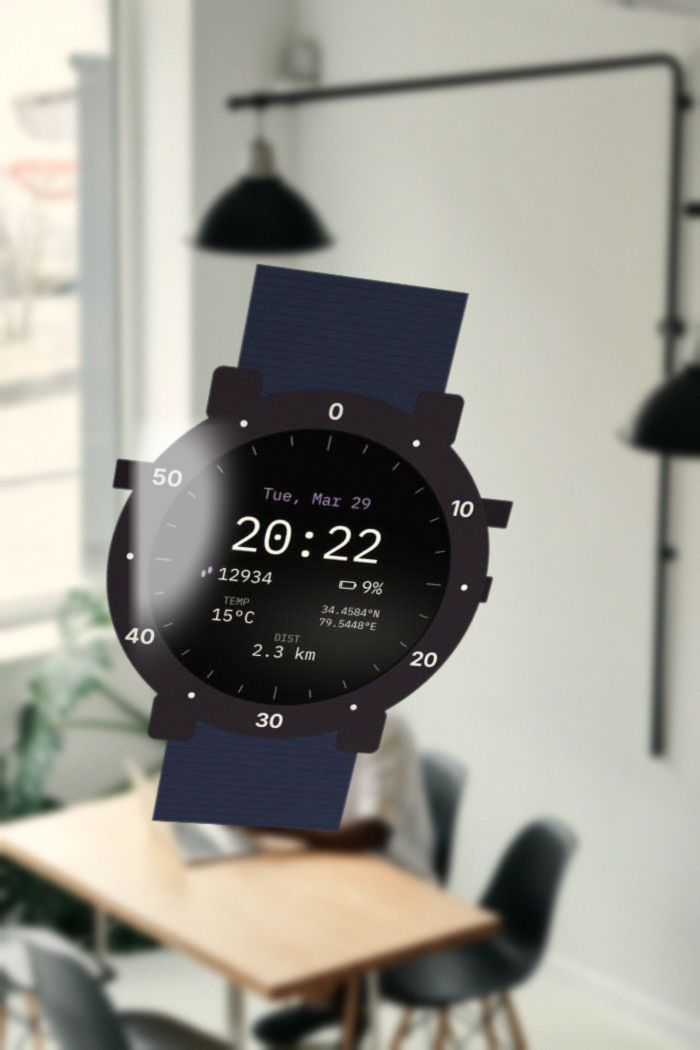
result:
T20:22
